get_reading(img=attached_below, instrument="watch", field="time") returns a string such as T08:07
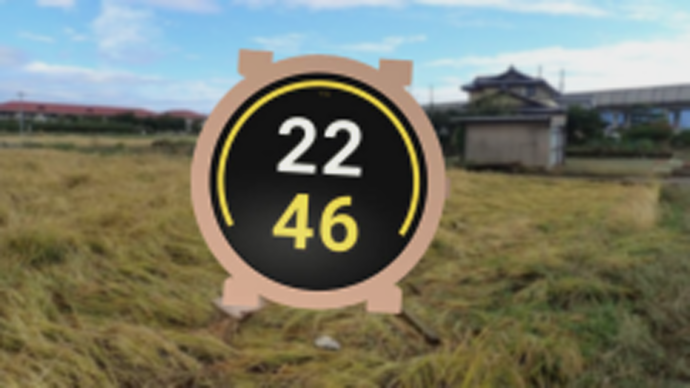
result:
T22:46
